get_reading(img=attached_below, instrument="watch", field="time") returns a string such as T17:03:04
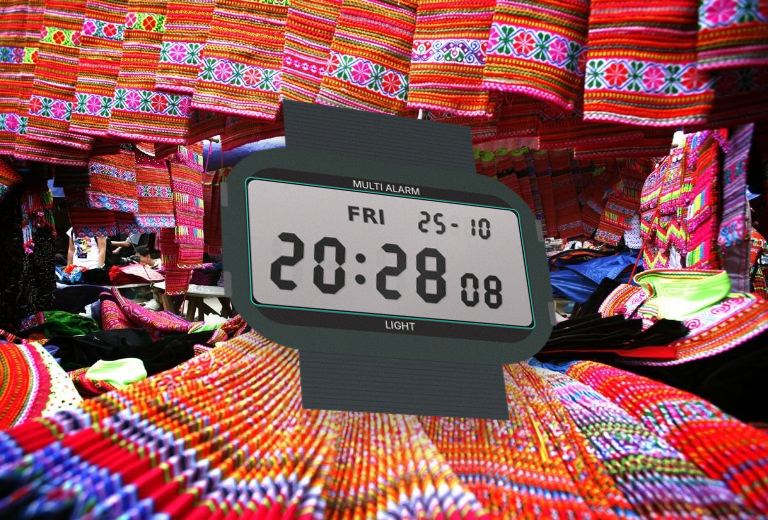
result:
T20:28:08
